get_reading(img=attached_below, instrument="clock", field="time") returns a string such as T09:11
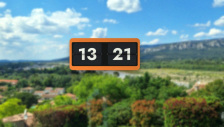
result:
T13:21
